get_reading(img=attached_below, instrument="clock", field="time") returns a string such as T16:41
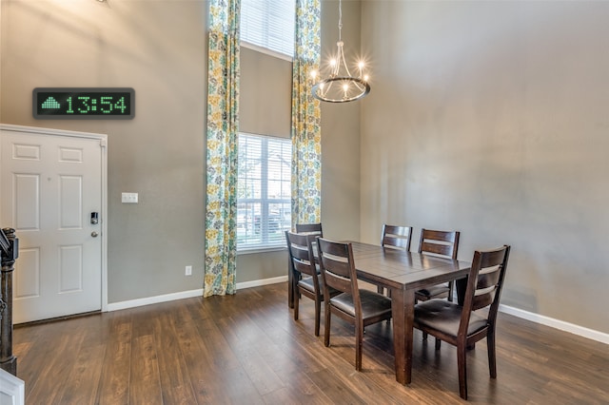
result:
T13:54
